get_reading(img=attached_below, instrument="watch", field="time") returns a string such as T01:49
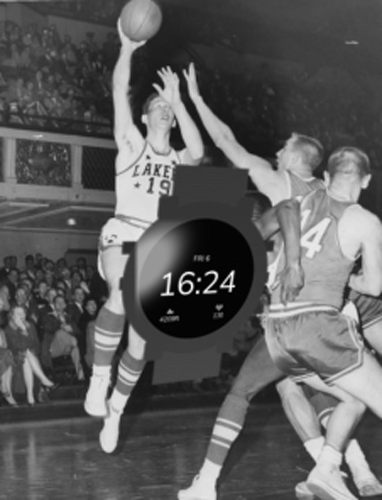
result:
T16:24
